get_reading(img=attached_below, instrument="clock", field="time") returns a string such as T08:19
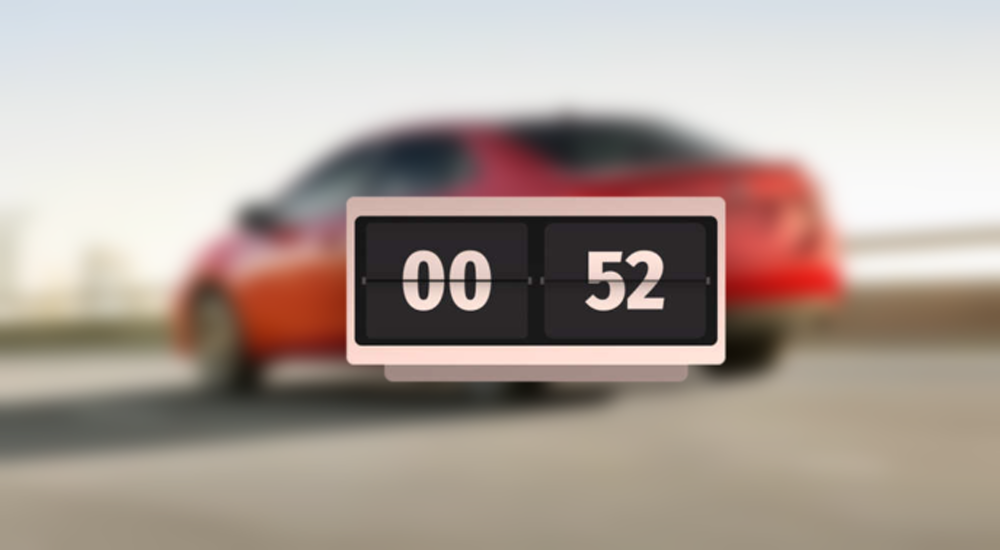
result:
T00:52
